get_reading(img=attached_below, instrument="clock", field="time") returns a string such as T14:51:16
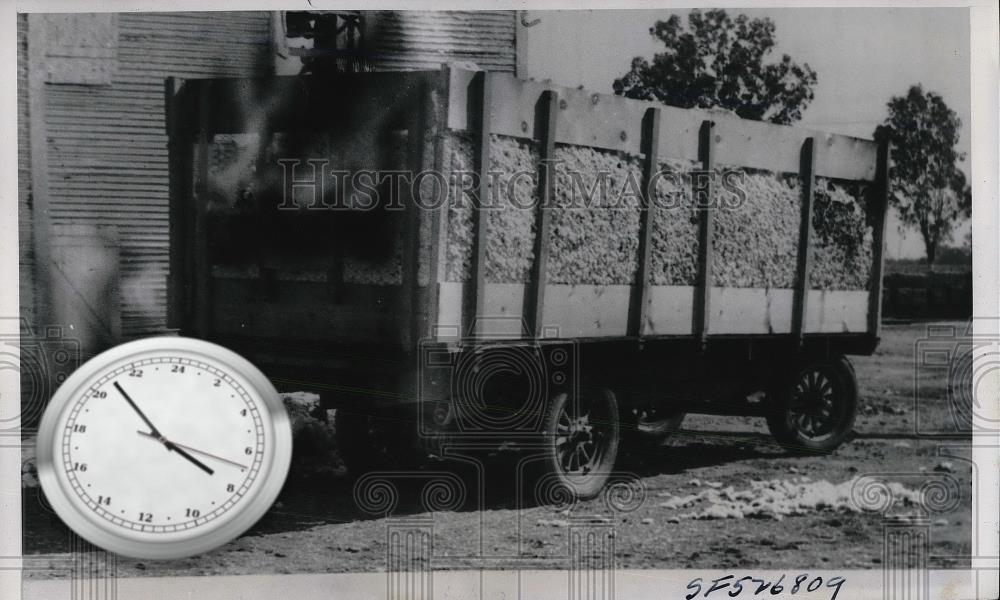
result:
T07:52:17
